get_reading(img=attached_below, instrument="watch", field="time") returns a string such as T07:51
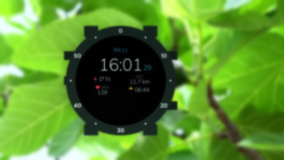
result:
T16:01
